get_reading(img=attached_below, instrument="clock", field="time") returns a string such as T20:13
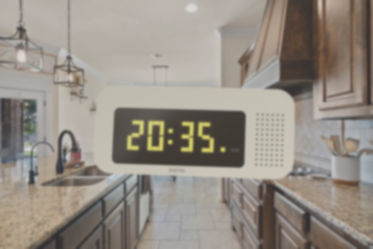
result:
T20:35
